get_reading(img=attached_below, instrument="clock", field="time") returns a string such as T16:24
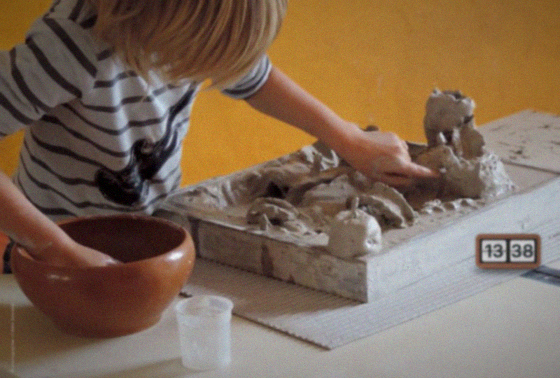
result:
T13:38
